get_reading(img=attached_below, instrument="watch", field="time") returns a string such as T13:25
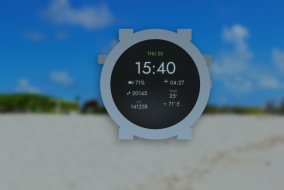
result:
T15:40
